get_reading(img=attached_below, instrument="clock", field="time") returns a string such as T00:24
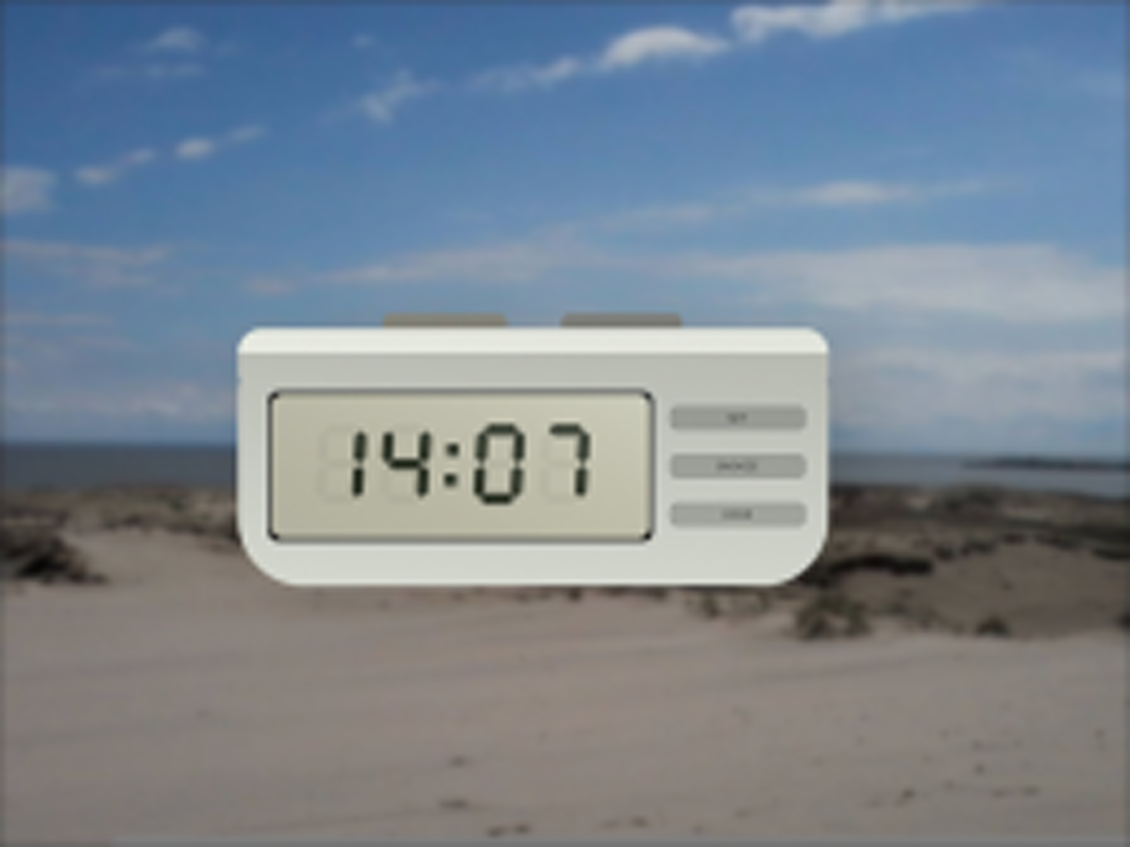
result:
T14:07
